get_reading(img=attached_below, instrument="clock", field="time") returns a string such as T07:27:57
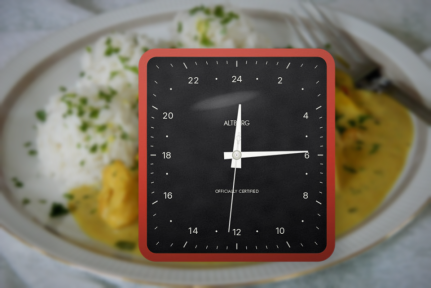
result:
T00:14:31
